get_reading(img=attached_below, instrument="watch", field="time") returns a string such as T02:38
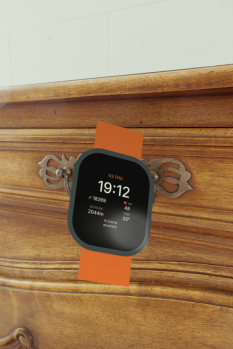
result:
T19:12
